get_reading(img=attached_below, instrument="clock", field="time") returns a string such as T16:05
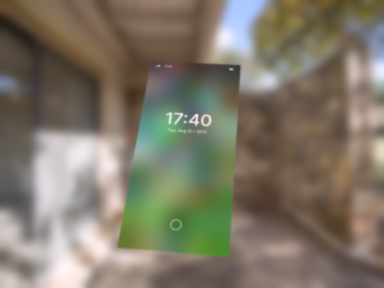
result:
T17:40
